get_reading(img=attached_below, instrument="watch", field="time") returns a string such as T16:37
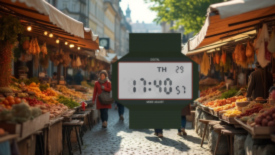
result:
T17:40
